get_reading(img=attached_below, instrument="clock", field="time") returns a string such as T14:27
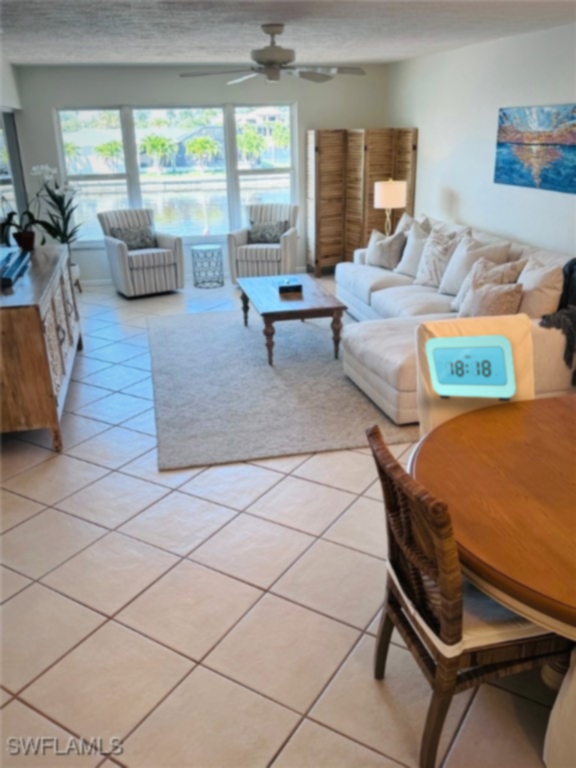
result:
T18:18
